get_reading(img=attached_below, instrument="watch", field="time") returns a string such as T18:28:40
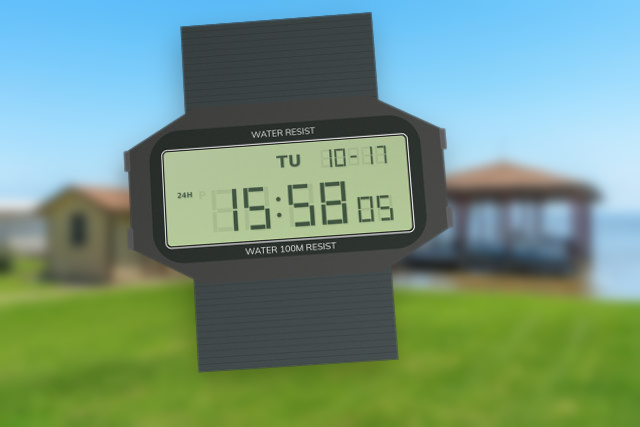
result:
T15:58:05
